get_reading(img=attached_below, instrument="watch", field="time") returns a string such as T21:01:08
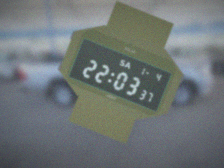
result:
T22:03:37
